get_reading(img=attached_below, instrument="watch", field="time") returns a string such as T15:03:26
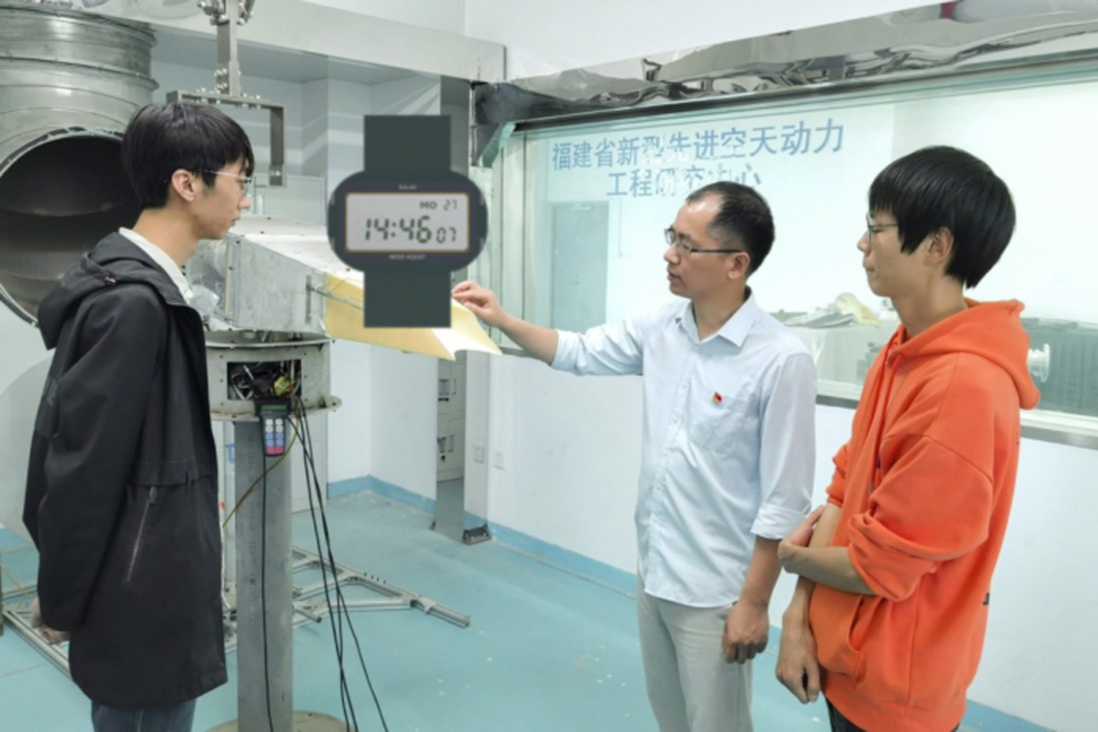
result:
T14:46:07
